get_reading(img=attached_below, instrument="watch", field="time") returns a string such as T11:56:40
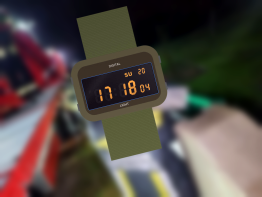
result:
T17:18:04
